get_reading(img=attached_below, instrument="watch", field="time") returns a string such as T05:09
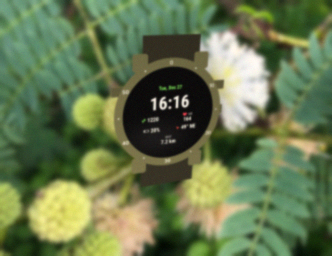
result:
T16:16
